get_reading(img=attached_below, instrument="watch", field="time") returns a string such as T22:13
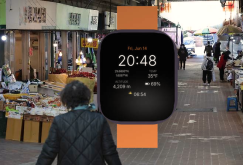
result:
T20:48
